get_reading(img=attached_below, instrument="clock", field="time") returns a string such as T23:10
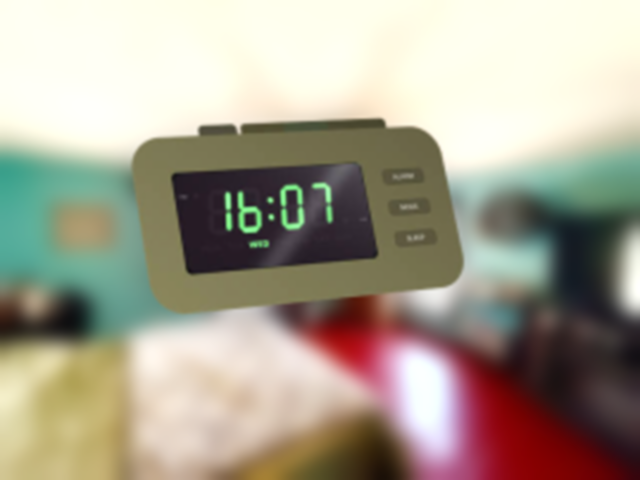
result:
T16:07
